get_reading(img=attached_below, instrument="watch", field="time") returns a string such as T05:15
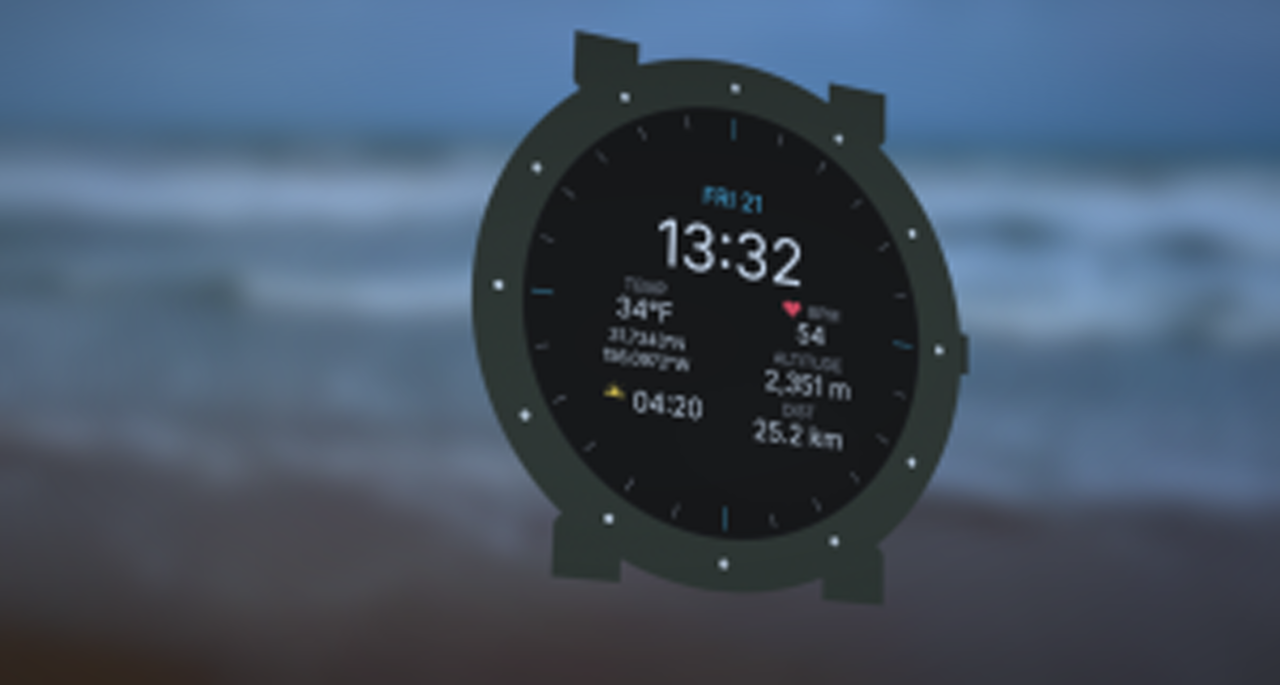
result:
T13:32
